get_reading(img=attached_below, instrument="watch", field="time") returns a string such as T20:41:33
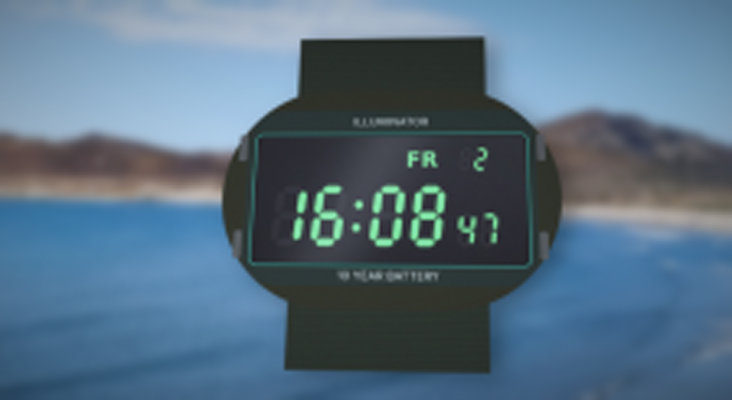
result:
T16:08:47
